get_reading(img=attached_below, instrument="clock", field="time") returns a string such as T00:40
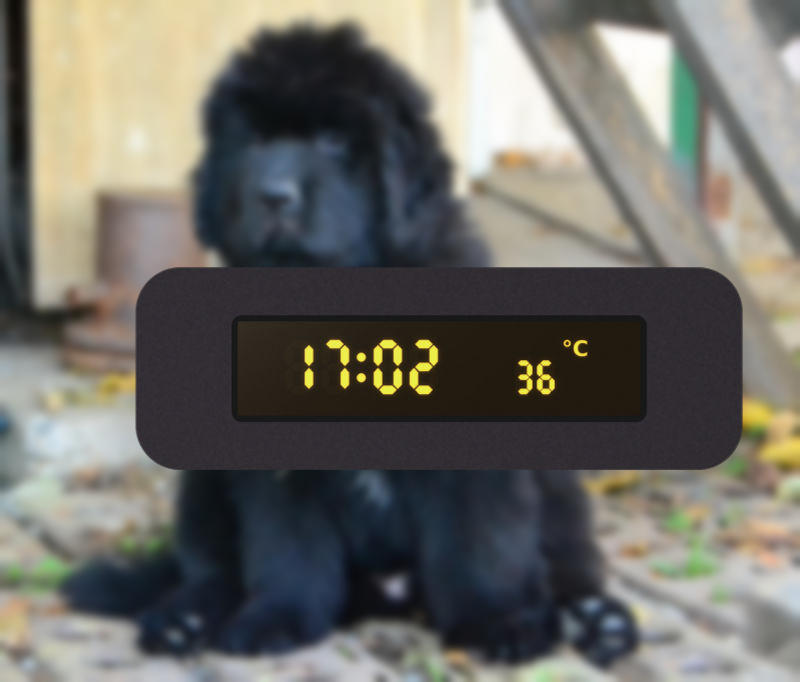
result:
T17:02
